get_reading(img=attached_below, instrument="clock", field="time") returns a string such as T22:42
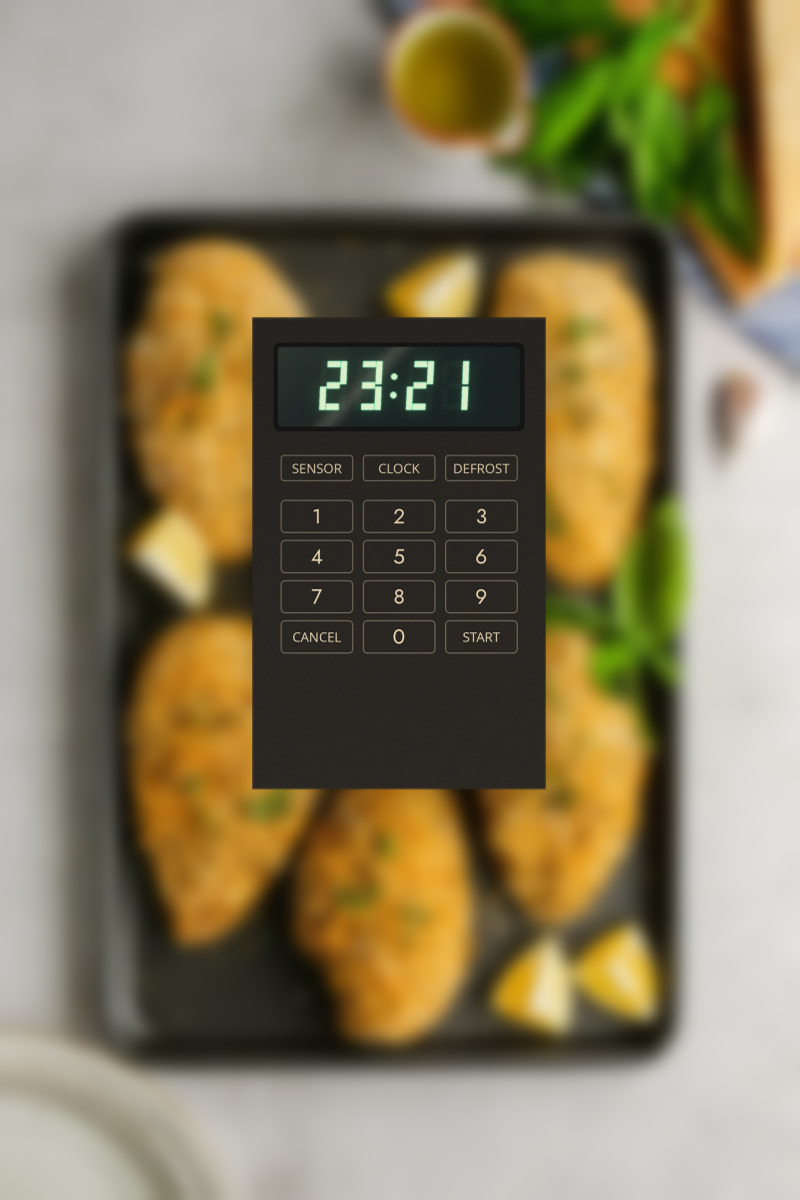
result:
T23:21
